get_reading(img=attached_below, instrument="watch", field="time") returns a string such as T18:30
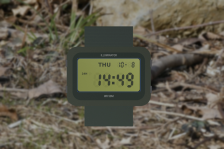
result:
T14:49
